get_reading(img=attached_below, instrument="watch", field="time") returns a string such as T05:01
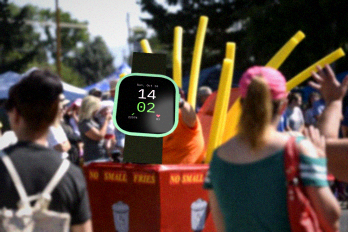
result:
T14:02
